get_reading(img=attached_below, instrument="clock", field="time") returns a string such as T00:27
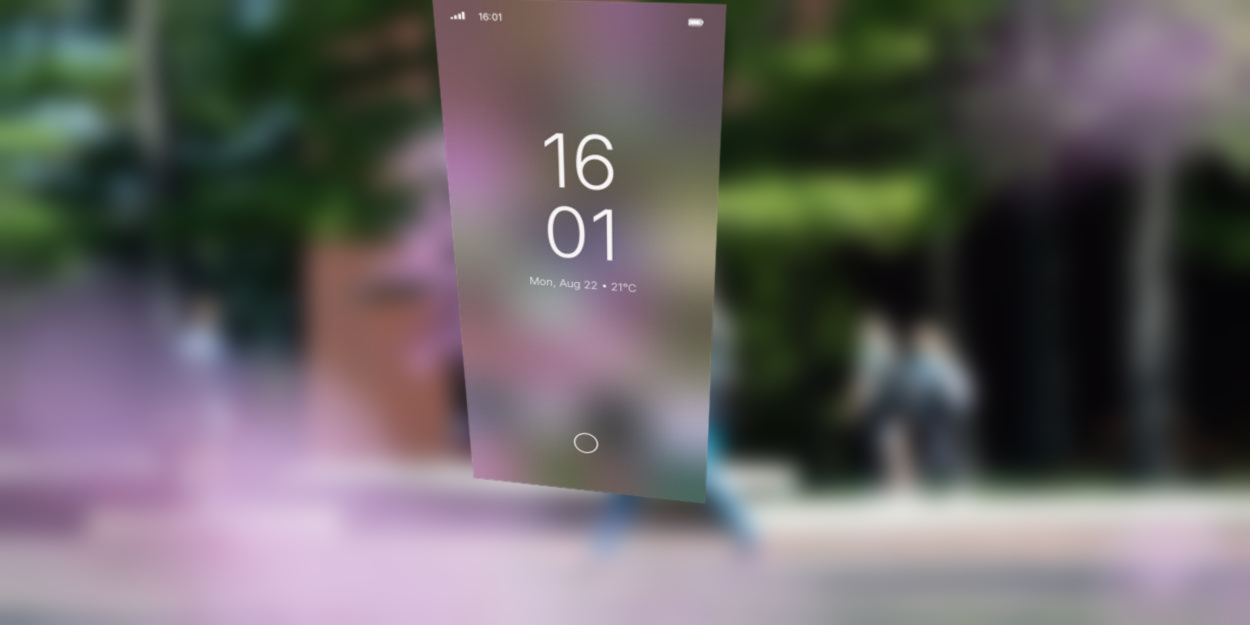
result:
T16:01
